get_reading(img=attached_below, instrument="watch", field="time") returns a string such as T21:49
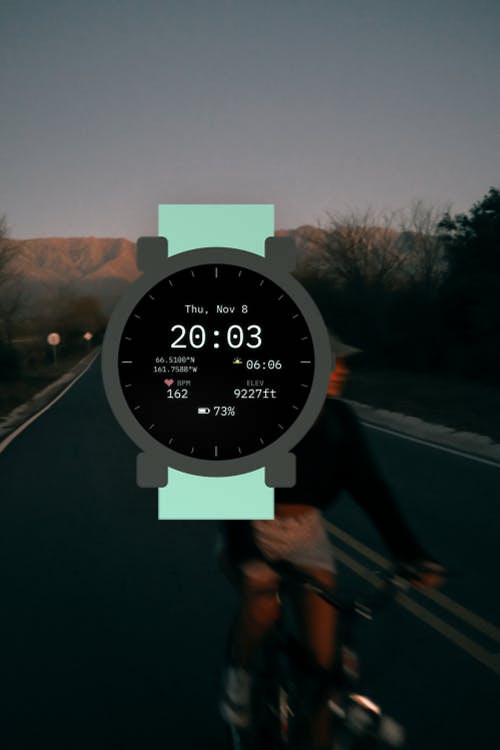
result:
T20:03
